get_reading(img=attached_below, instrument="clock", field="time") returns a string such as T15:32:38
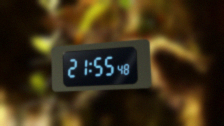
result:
T21:55:48
